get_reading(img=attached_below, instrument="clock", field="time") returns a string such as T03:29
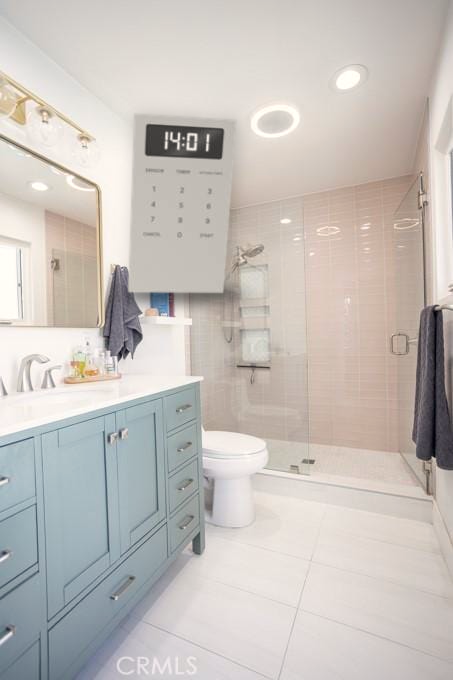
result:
T14:01
